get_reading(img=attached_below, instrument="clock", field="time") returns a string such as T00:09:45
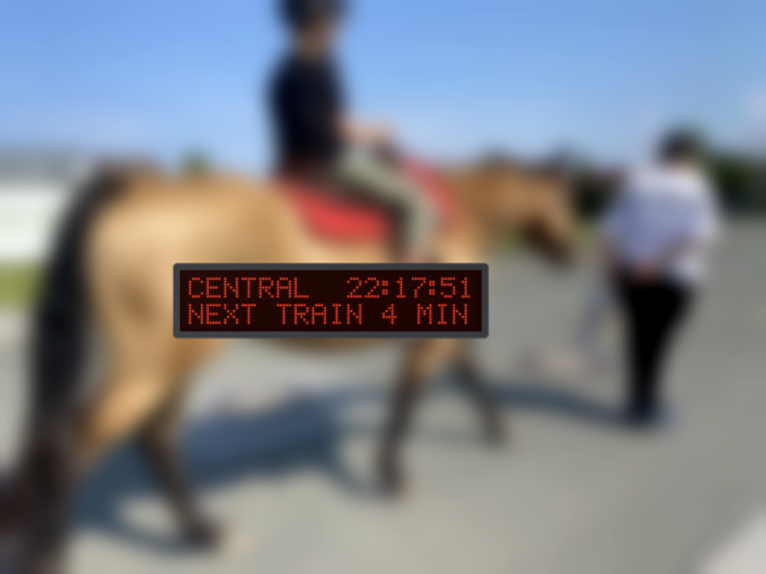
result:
T22:17:51
